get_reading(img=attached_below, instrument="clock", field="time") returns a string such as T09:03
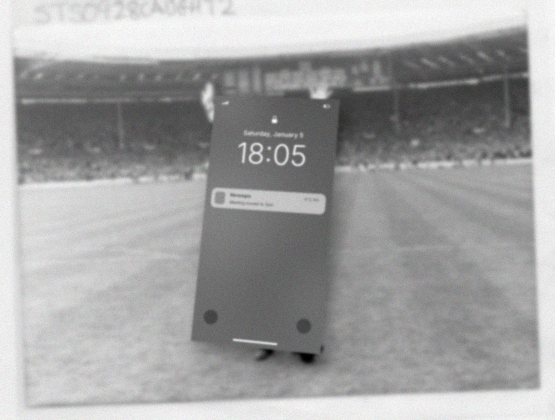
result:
T18:05
